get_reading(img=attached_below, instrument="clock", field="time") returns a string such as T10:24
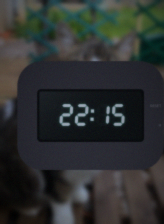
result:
T22:15
